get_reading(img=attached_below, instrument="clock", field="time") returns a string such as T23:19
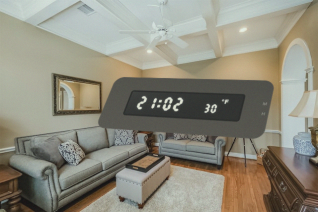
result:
T21:02
